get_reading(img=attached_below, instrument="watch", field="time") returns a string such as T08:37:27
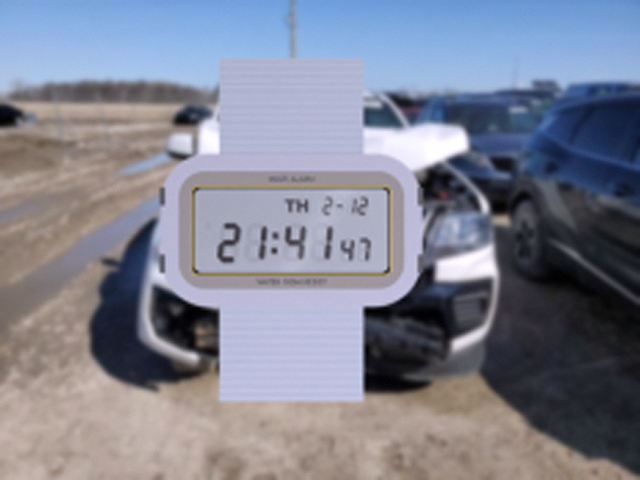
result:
T21:41:47
